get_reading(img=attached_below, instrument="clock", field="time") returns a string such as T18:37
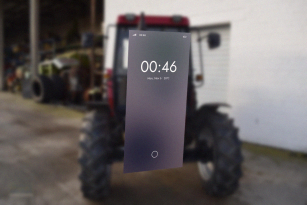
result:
T00:46
